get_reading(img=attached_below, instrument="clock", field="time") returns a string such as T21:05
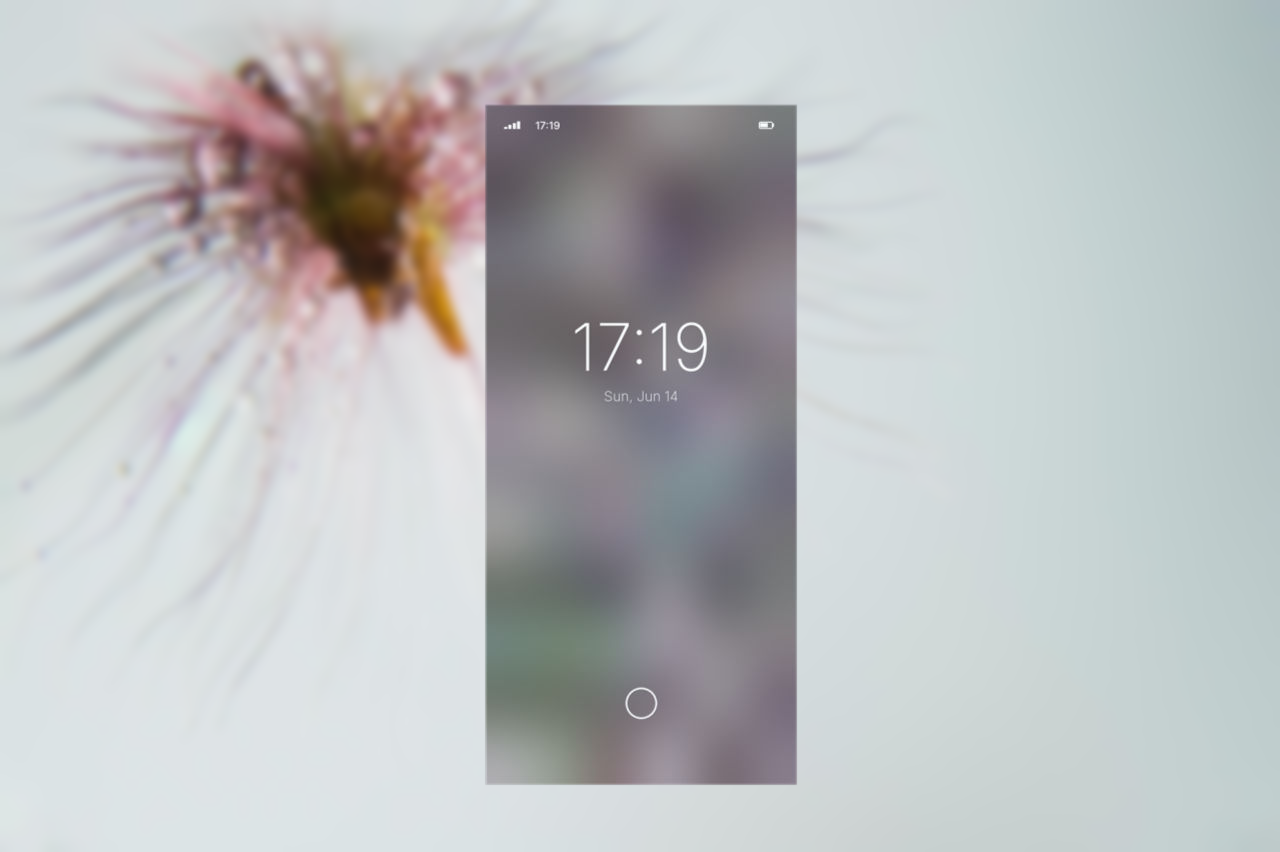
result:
T17:19
